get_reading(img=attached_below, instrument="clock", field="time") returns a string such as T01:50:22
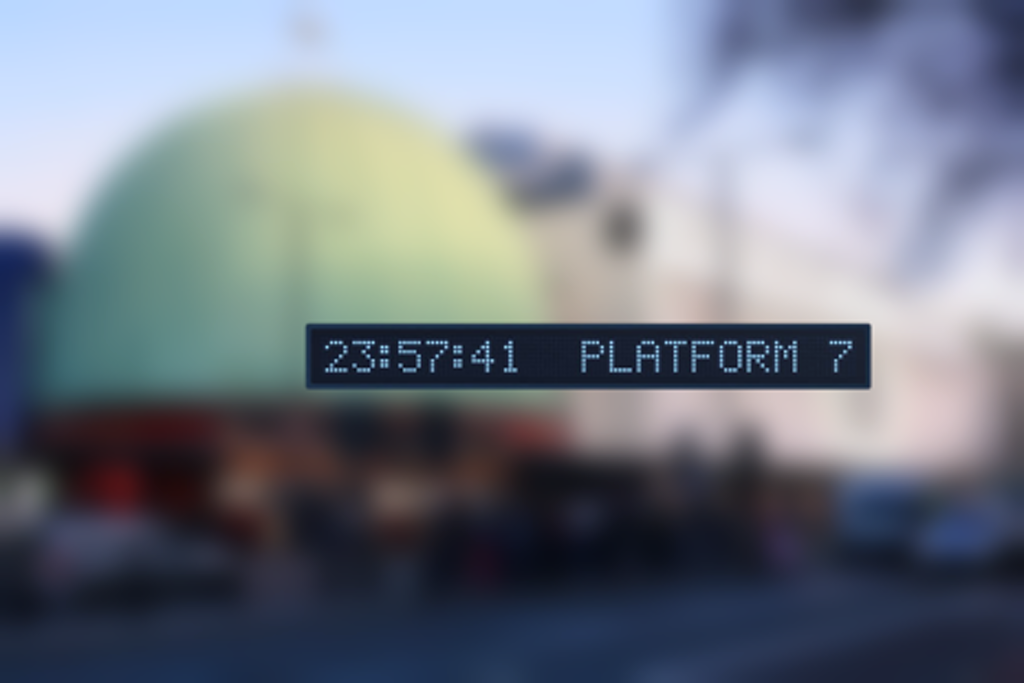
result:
T23:57:41
